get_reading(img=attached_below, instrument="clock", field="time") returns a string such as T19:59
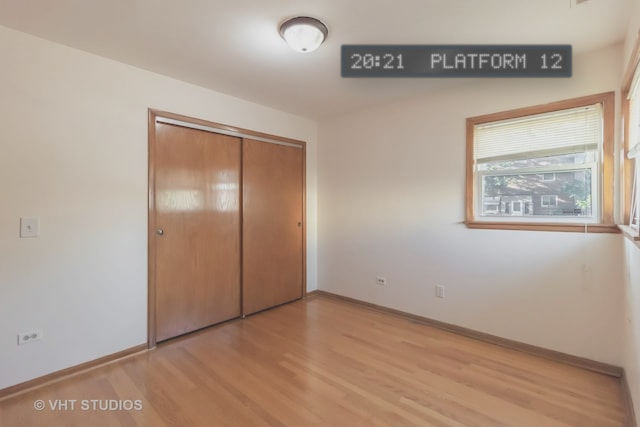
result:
T20:21
